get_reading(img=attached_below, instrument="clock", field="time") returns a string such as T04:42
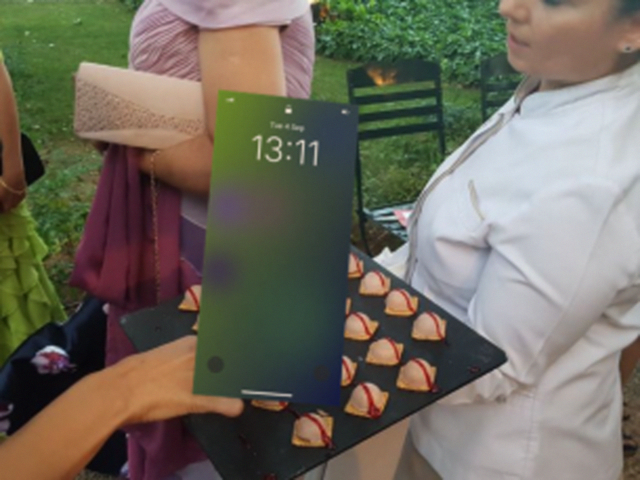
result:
T13:11
